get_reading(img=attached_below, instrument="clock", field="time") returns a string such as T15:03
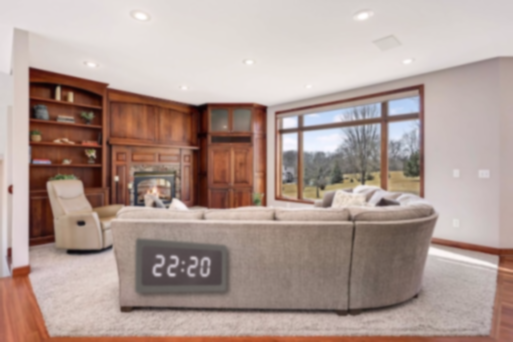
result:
T22:20
